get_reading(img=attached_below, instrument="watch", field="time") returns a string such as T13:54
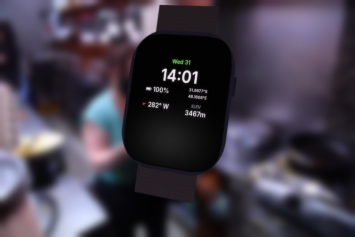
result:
T14:01
